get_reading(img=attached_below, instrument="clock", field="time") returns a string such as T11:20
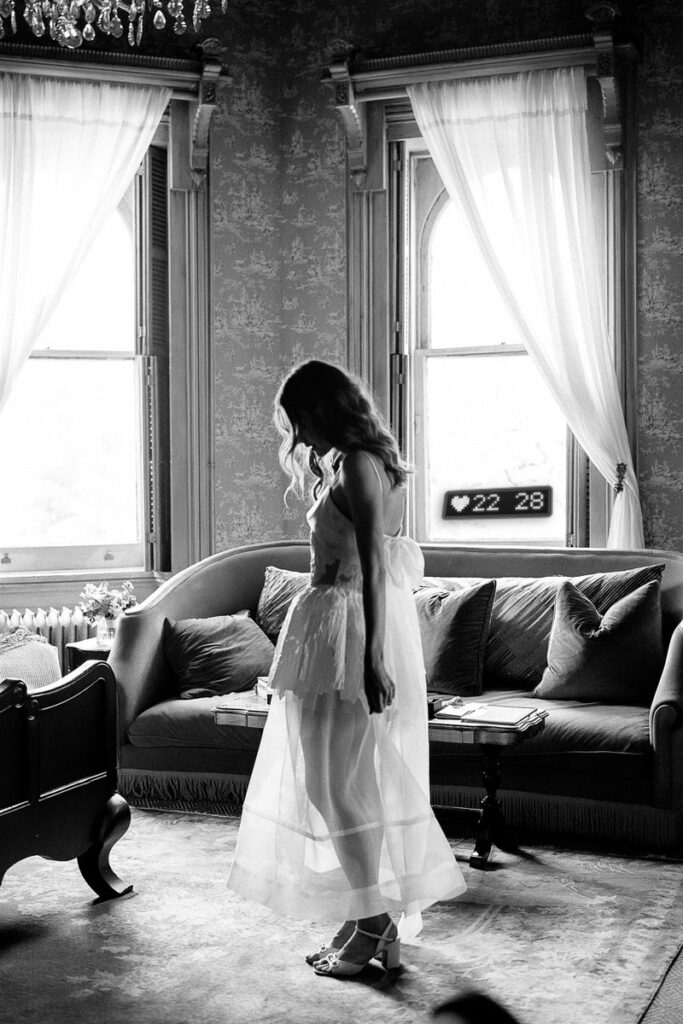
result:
T22:28
